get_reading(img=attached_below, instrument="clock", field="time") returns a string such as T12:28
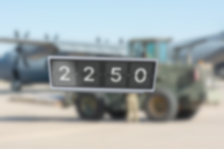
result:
T22:50
